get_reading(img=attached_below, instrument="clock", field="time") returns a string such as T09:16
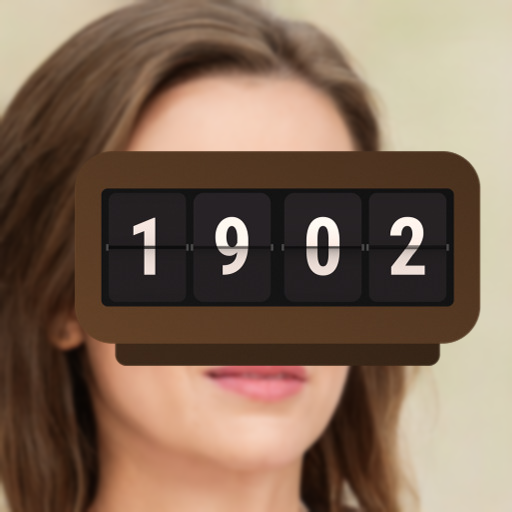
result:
T19:02
